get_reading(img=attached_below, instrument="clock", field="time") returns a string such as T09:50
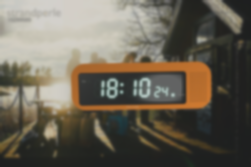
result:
T18:10
